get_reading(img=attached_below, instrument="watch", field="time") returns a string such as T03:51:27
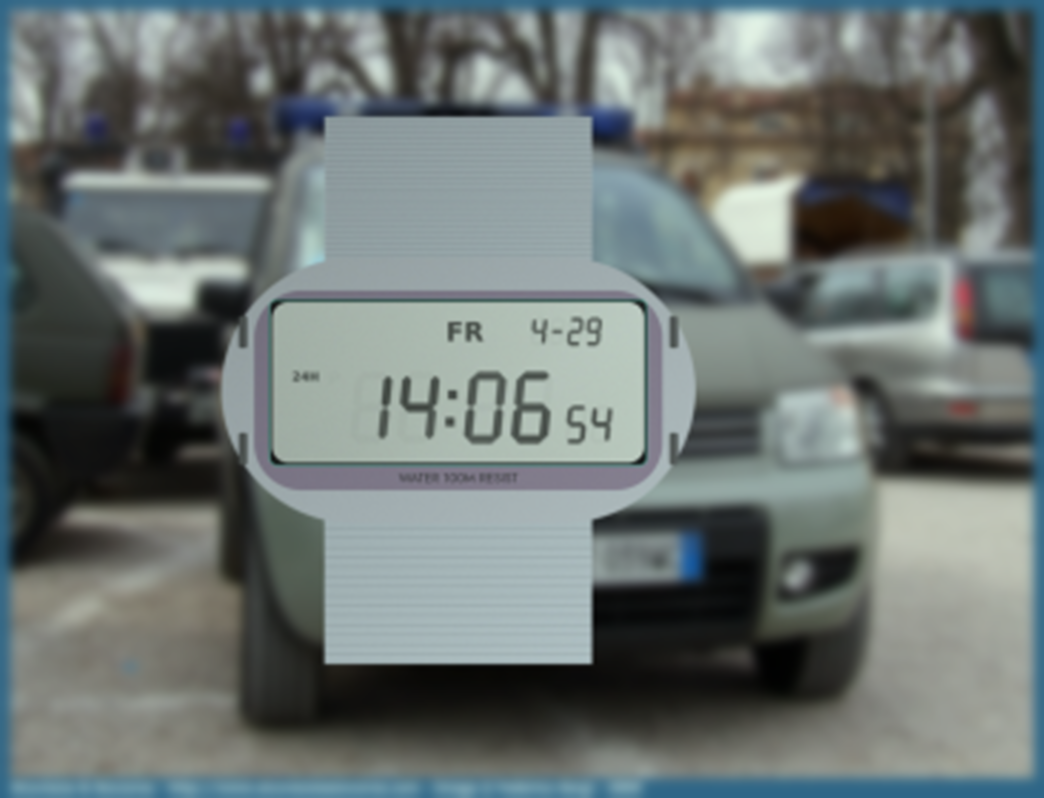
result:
T14:06:54
